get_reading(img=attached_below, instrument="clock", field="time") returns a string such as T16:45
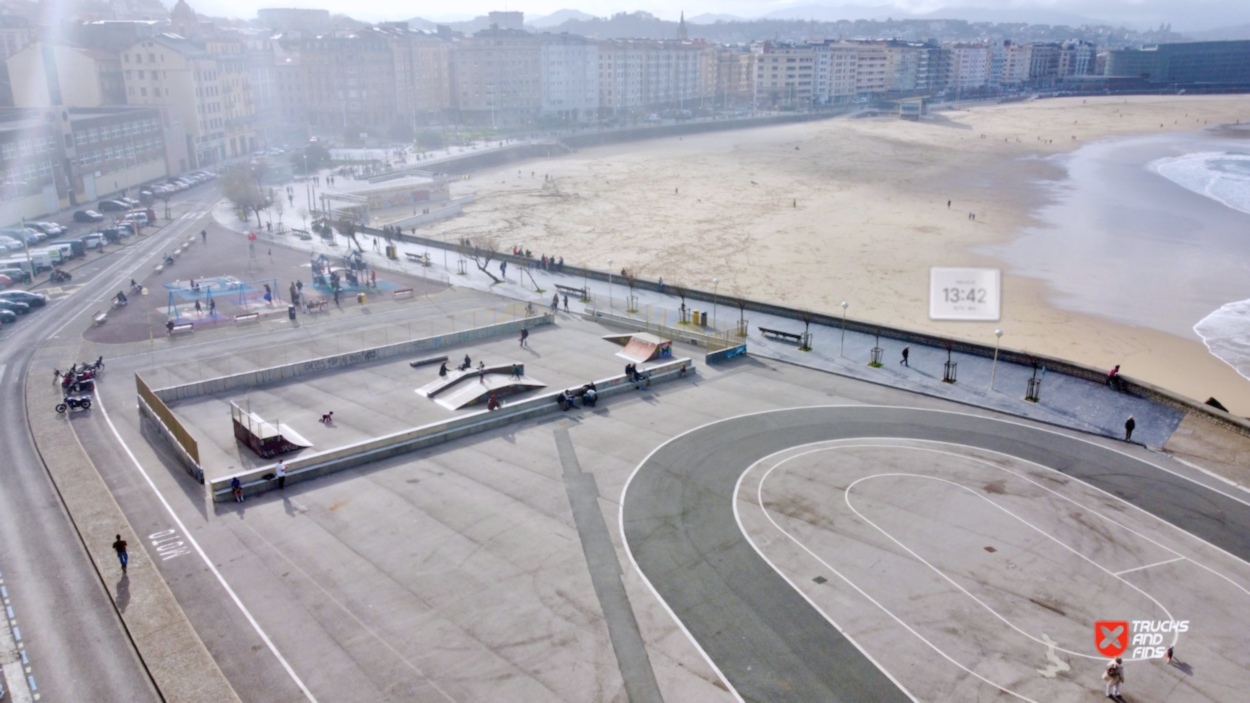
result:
T13:42
